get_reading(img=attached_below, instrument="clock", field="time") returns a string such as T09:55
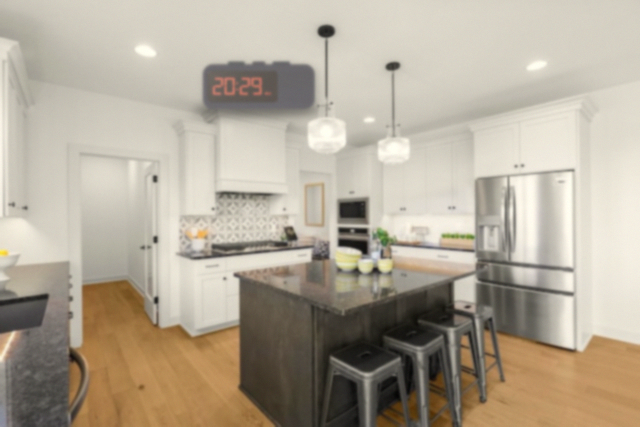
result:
T20:29
